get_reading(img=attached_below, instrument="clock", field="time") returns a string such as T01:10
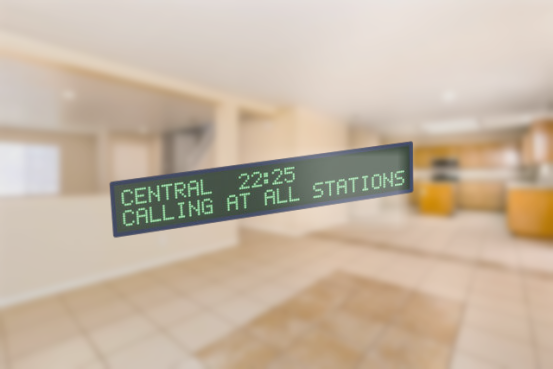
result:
T22:25
